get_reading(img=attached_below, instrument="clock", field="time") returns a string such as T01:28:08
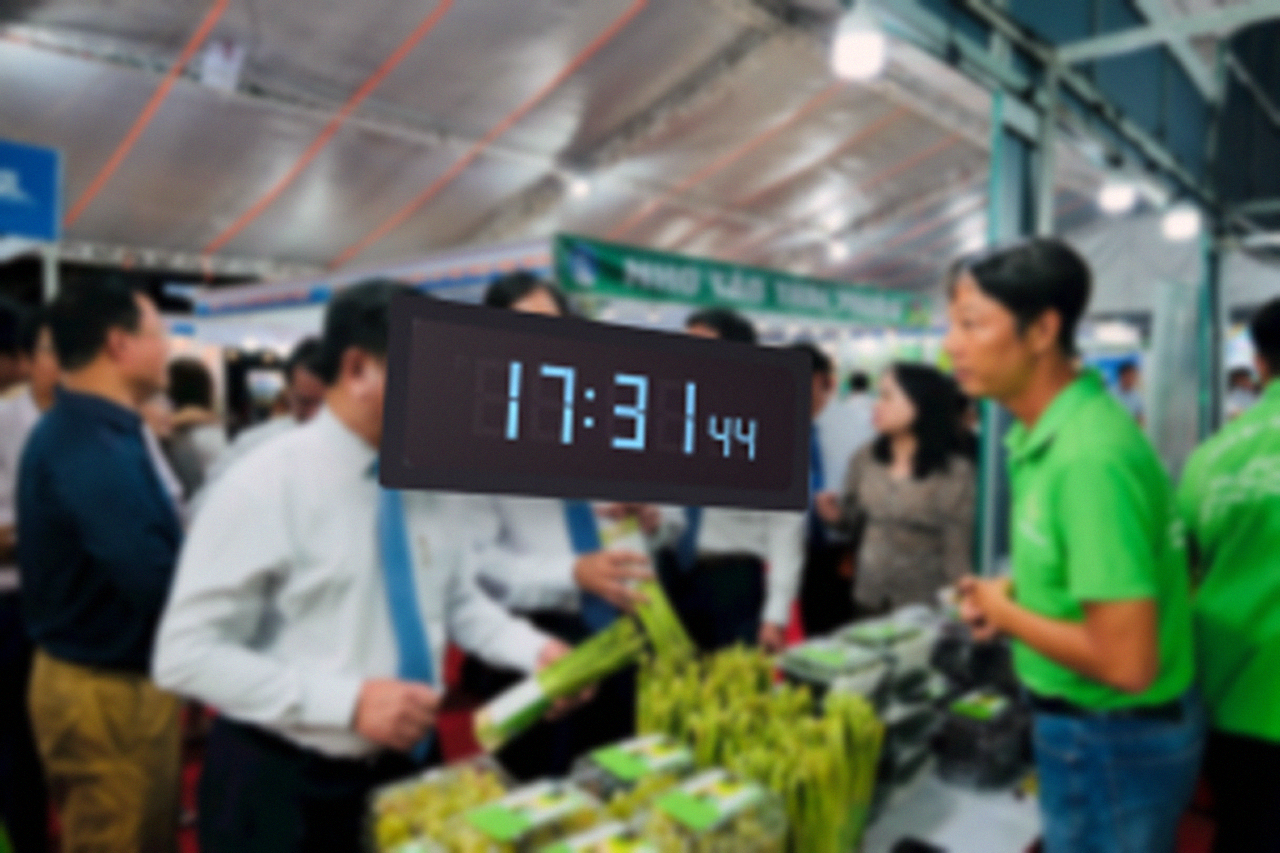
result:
T17:31:44
